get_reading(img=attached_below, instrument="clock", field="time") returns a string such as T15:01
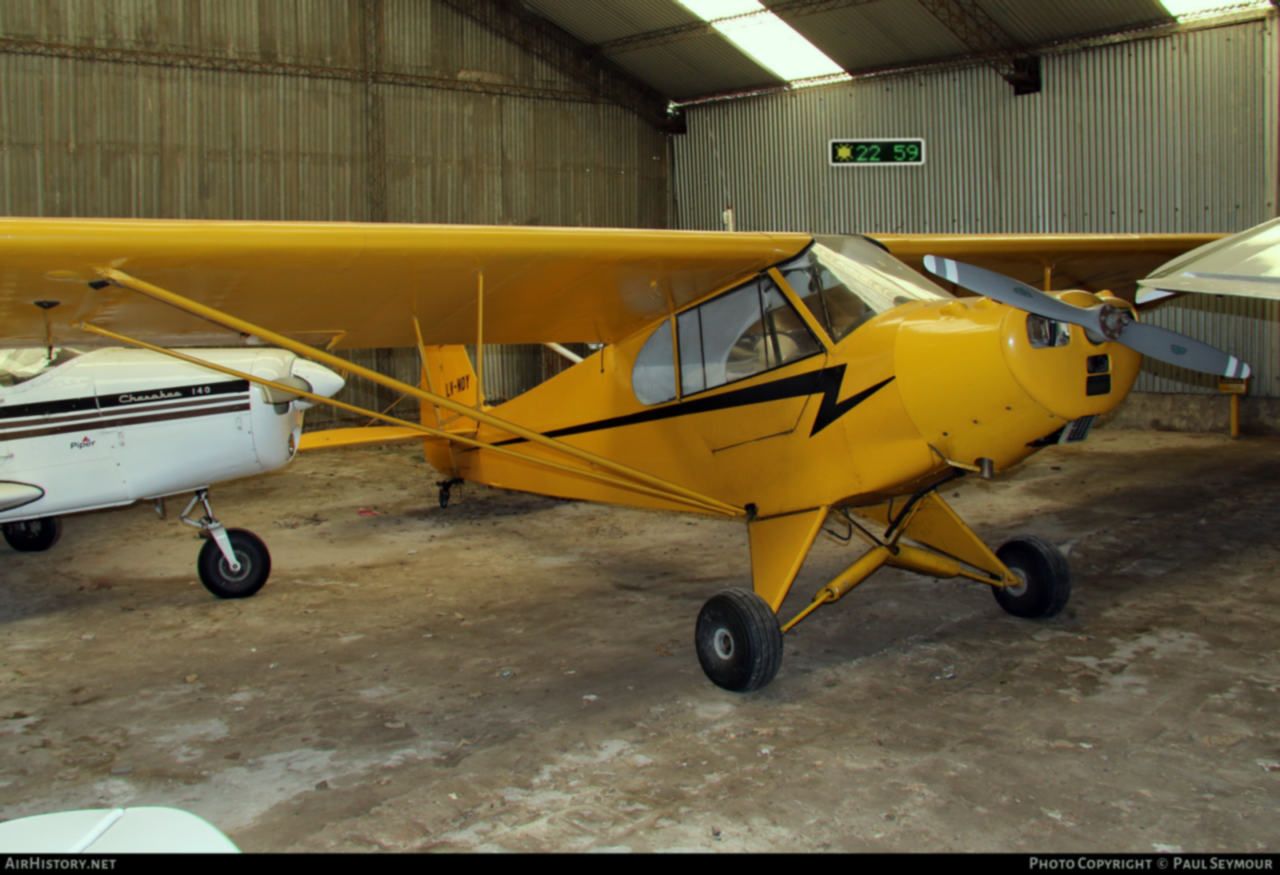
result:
T22:59
